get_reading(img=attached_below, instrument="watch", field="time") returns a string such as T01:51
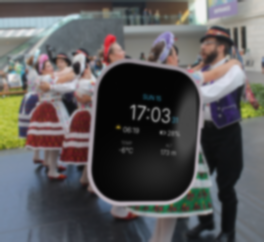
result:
T17:03
